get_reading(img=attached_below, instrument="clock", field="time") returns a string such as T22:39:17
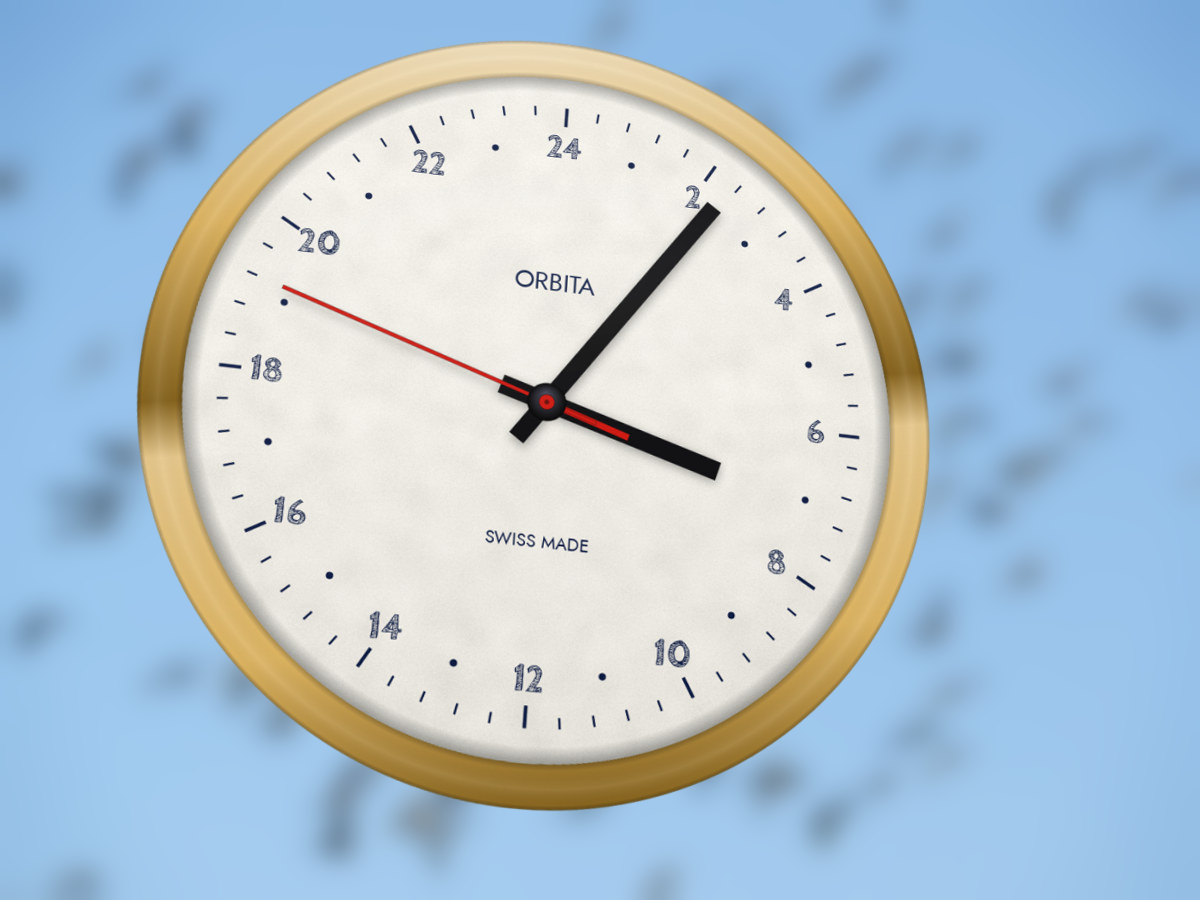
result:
T07:05:48
